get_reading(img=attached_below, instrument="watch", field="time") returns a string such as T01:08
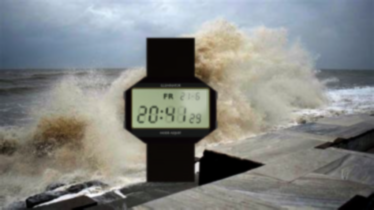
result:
T20:41
